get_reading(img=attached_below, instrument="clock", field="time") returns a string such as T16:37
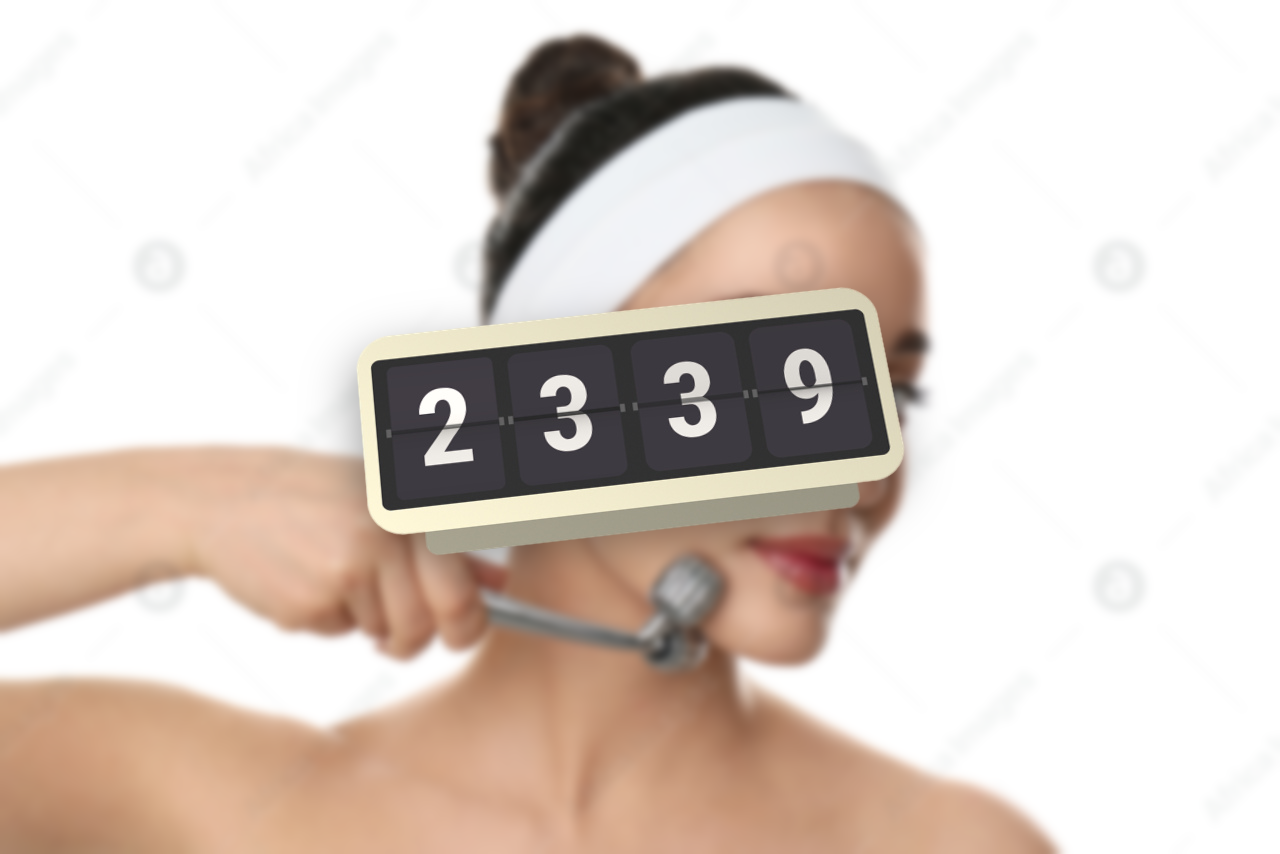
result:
T23:39
